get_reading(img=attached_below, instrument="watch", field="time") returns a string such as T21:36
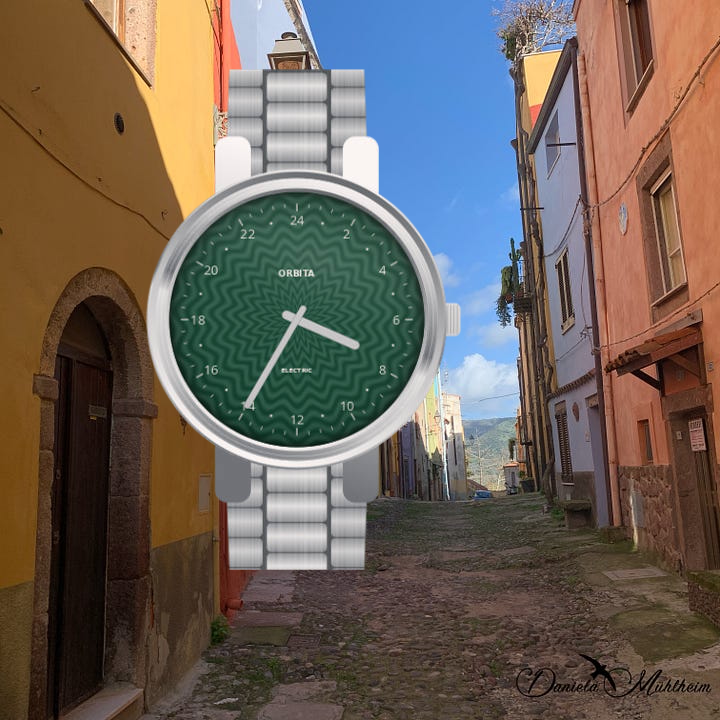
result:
T07:35
